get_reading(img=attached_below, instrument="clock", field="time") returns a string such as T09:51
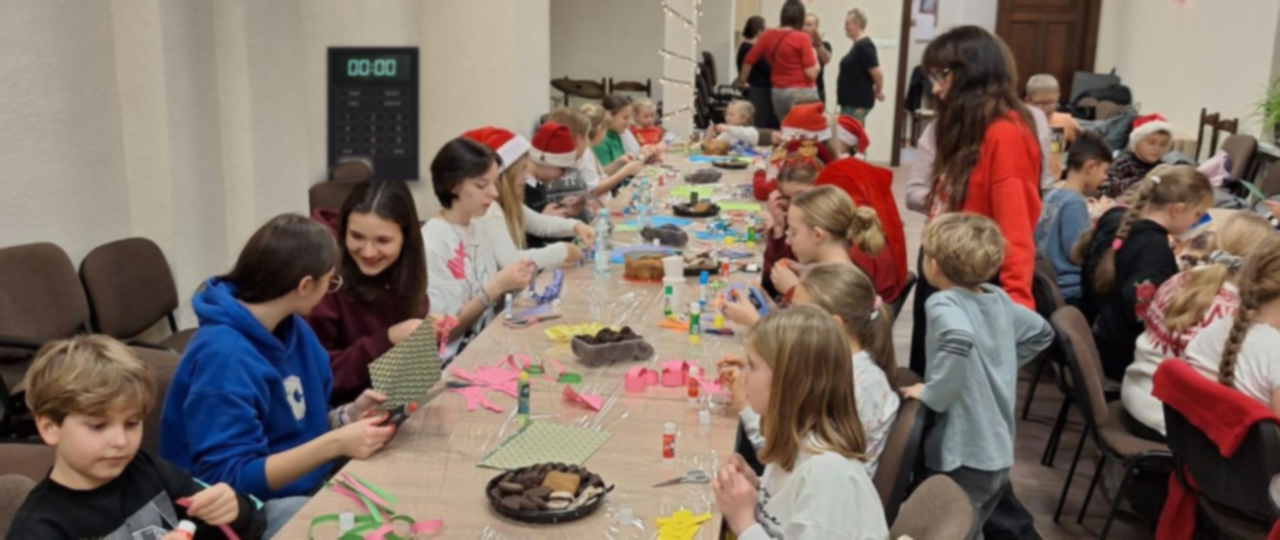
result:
T00:00
